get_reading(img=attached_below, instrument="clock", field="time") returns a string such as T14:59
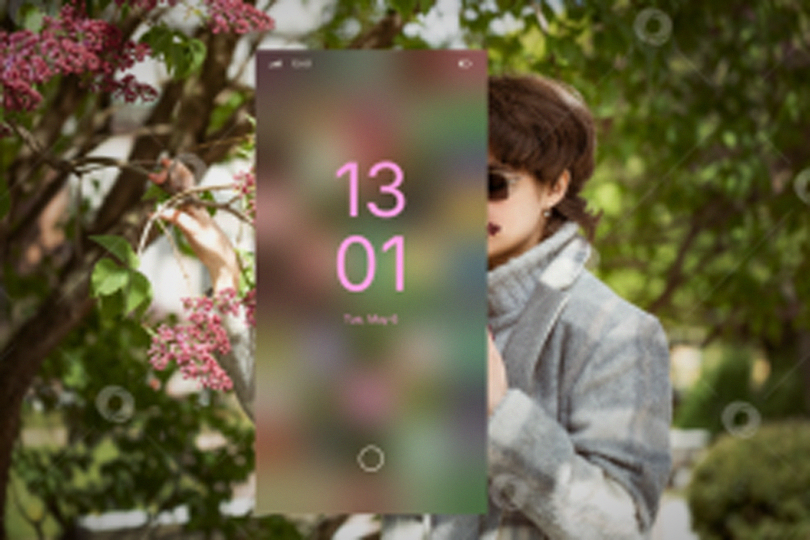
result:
T13:01
